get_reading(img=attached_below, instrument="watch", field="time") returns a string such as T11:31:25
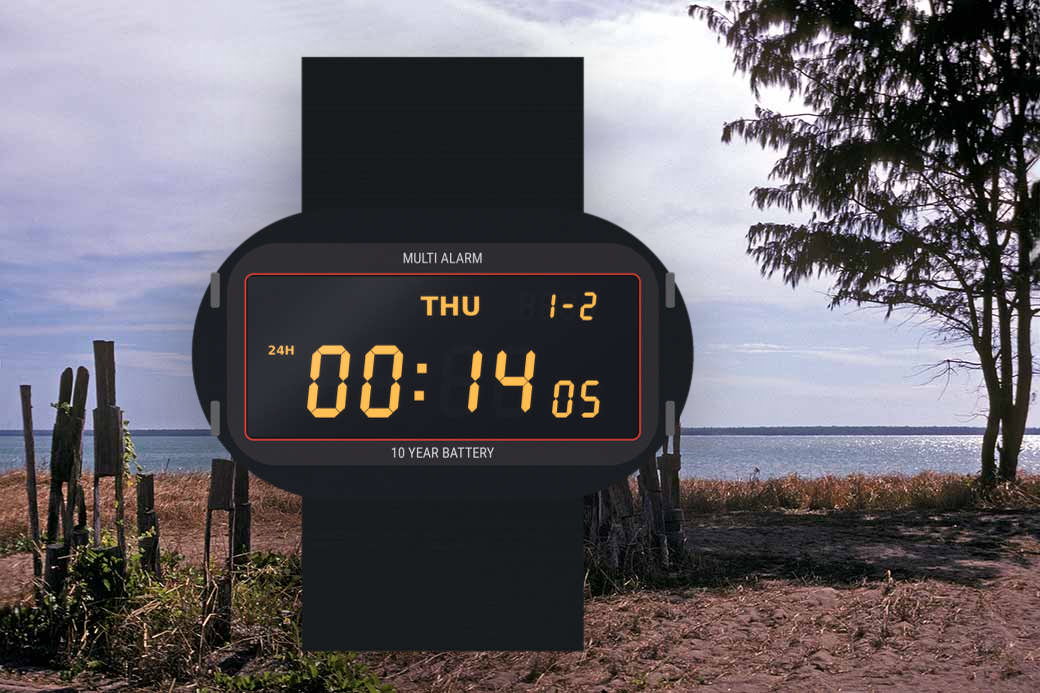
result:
T00:14:05
